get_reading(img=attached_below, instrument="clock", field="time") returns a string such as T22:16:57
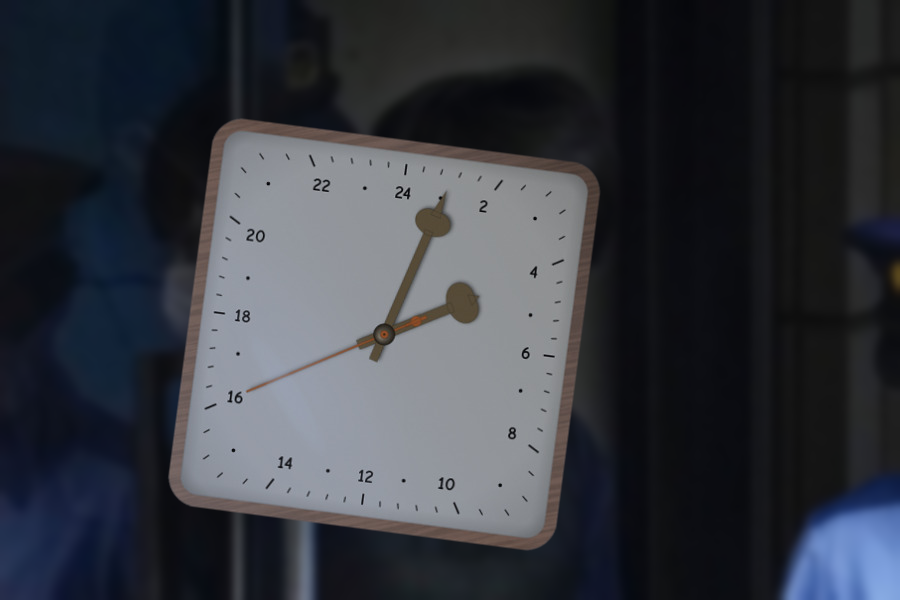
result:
T04:02:40
